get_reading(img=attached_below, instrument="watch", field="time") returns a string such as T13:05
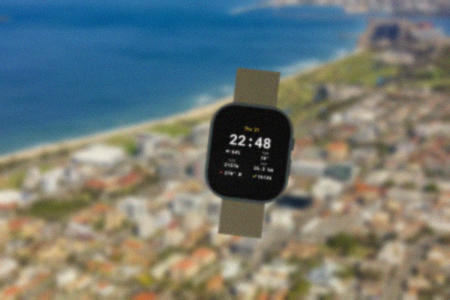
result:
T22:48
